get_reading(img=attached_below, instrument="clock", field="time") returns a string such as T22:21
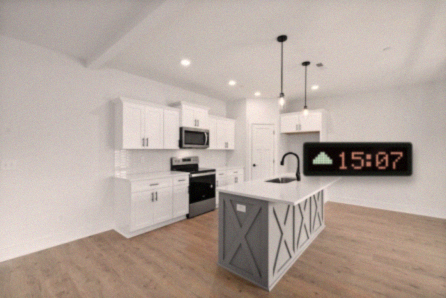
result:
T15:07
